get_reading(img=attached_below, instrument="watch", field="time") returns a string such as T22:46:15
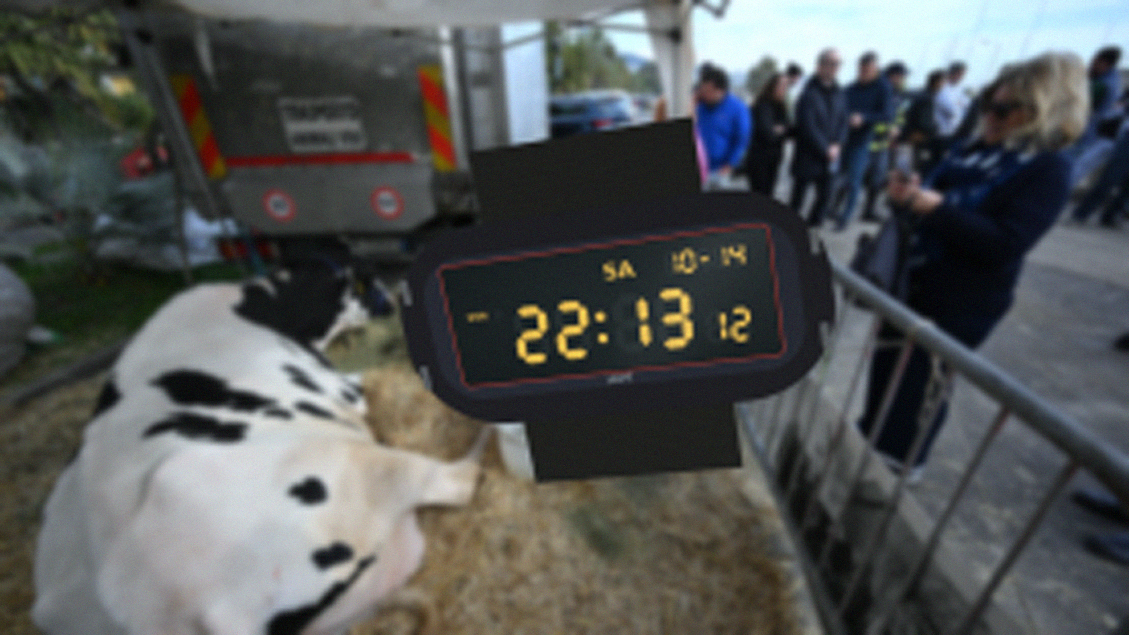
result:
T22:13:12
